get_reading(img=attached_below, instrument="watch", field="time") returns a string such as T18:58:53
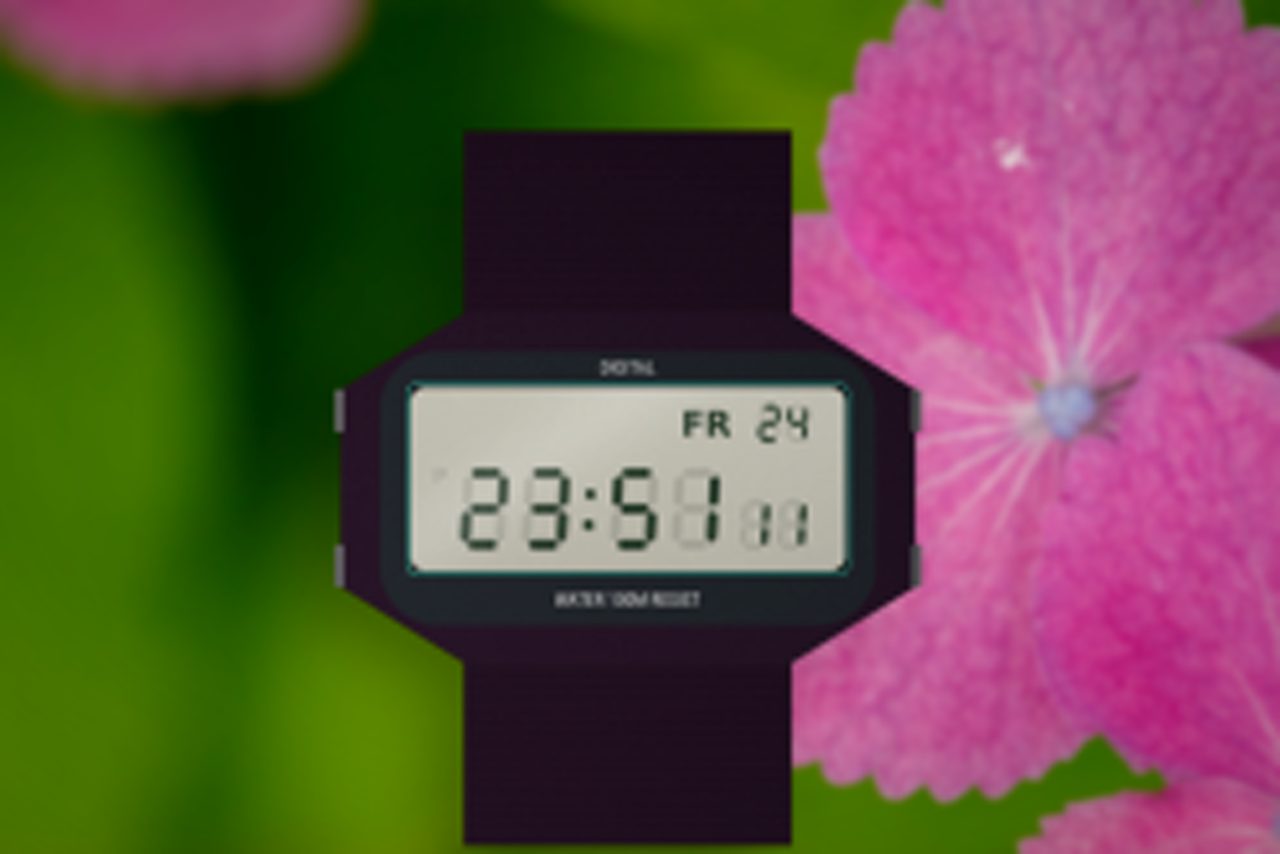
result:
T23:51:11
